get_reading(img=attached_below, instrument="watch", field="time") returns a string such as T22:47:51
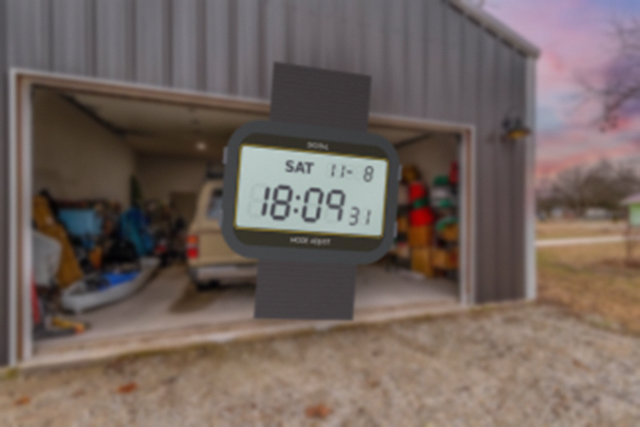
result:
T18:09:31
